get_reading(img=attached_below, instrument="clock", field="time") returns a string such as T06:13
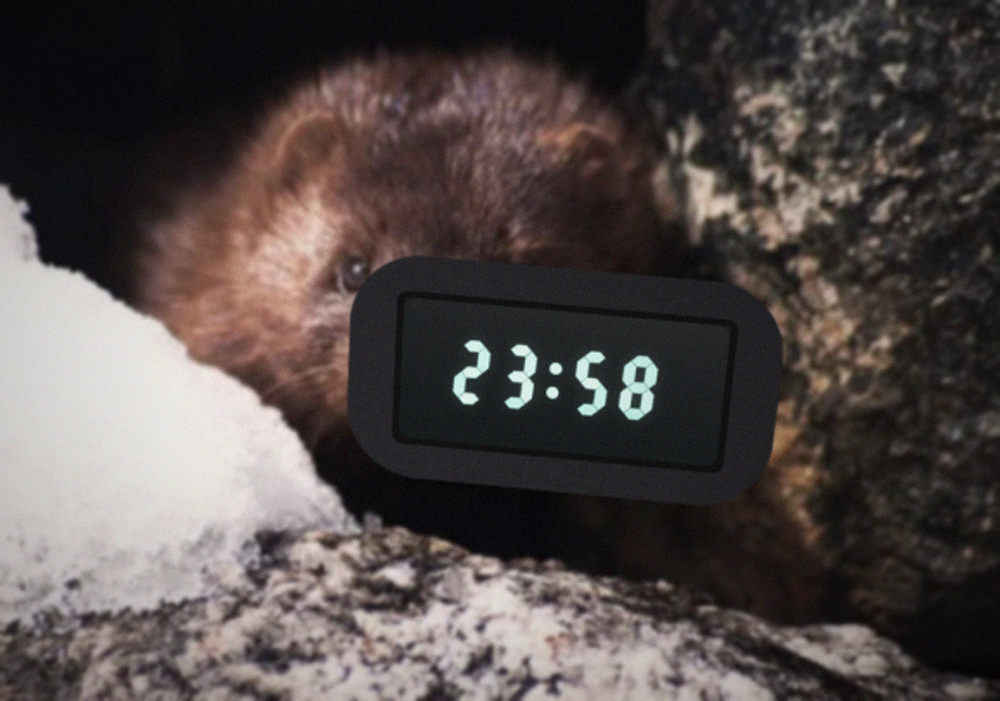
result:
T23:58
